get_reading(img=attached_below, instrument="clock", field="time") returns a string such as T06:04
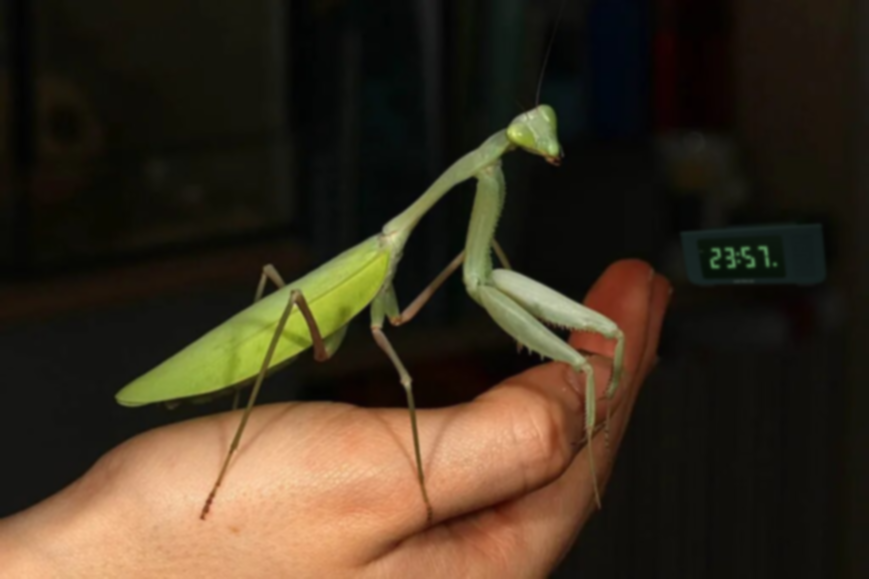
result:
T23:57
